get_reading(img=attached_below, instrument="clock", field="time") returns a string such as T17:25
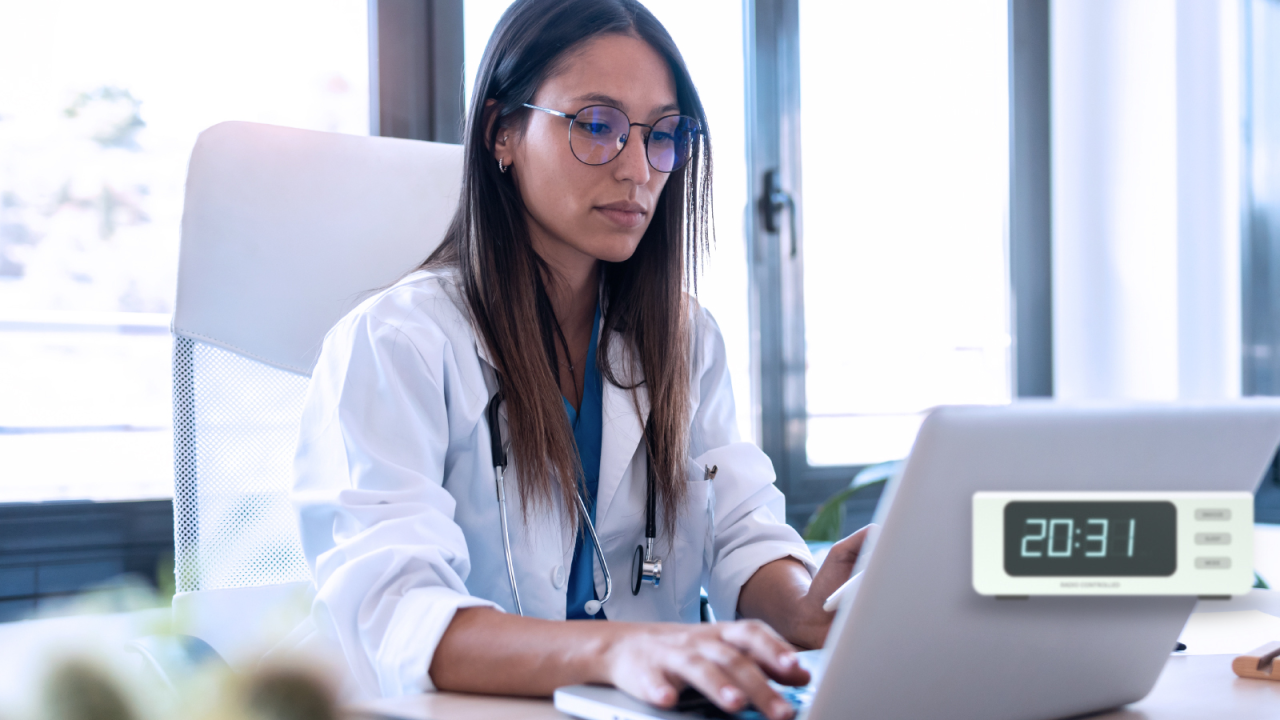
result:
T20:31
